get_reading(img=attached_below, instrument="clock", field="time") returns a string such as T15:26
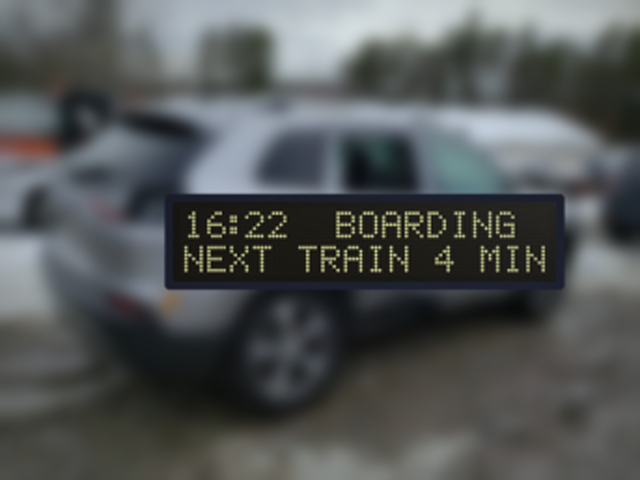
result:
T16:22
